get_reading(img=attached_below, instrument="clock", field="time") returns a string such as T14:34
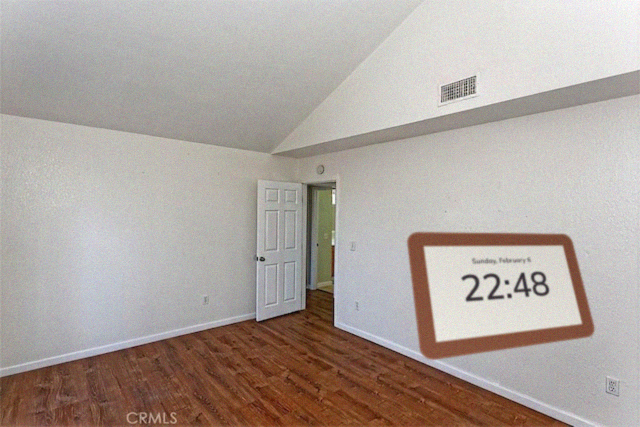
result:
T22:48
